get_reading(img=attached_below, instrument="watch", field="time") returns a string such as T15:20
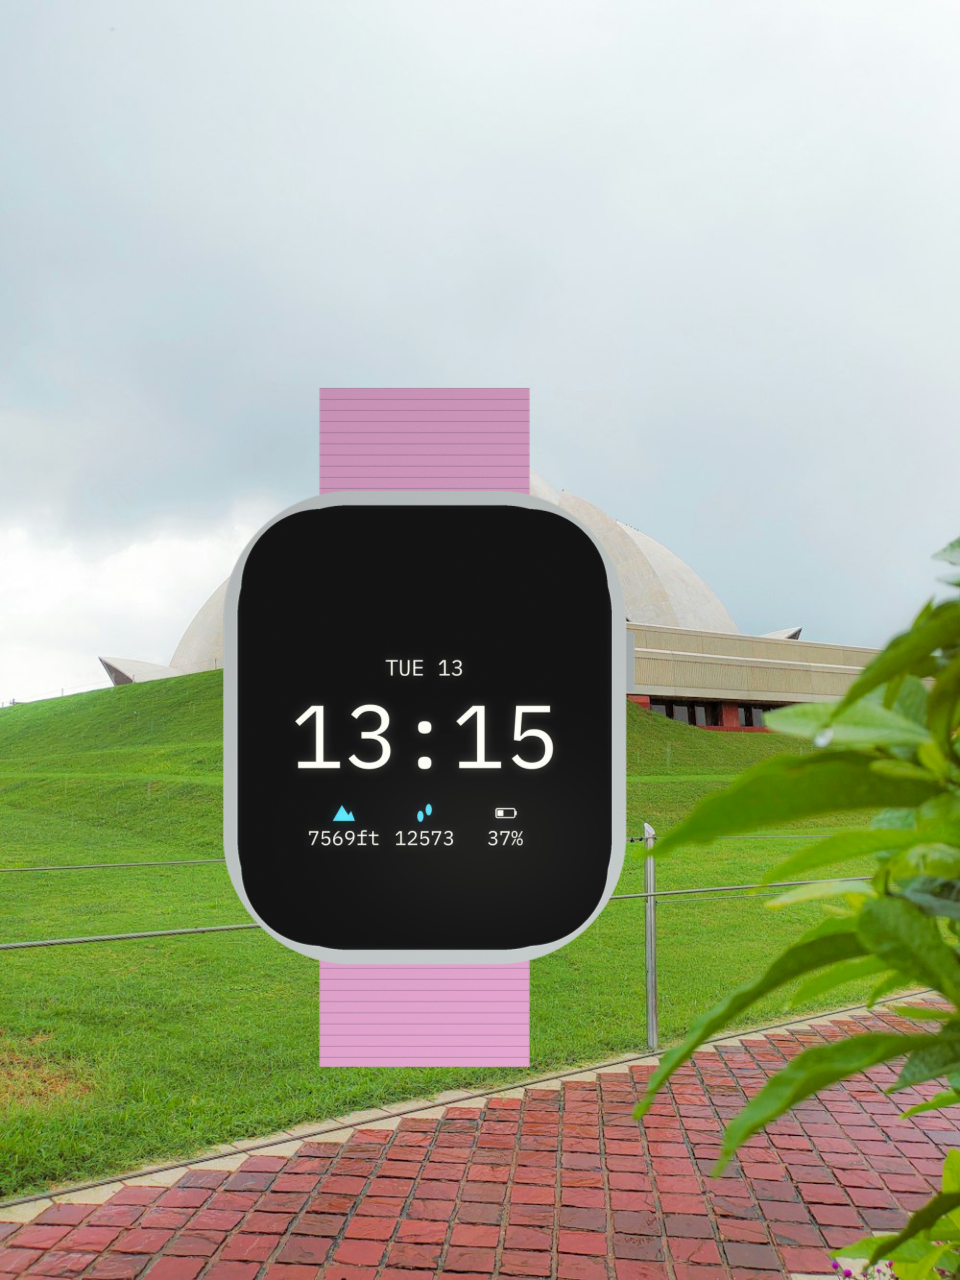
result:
T13:15
